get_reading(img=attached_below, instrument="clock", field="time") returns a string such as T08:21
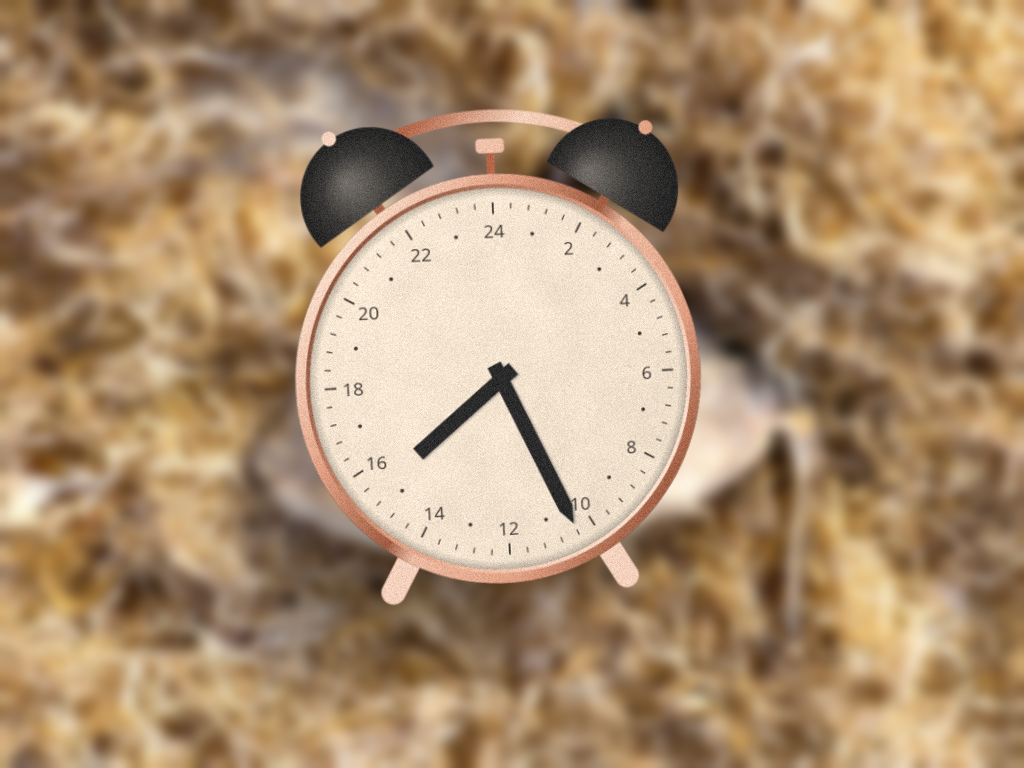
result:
T15:26
